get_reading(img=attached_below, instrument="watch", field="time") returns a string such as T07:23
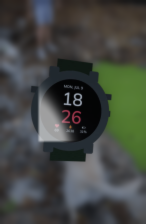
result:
T18:26
